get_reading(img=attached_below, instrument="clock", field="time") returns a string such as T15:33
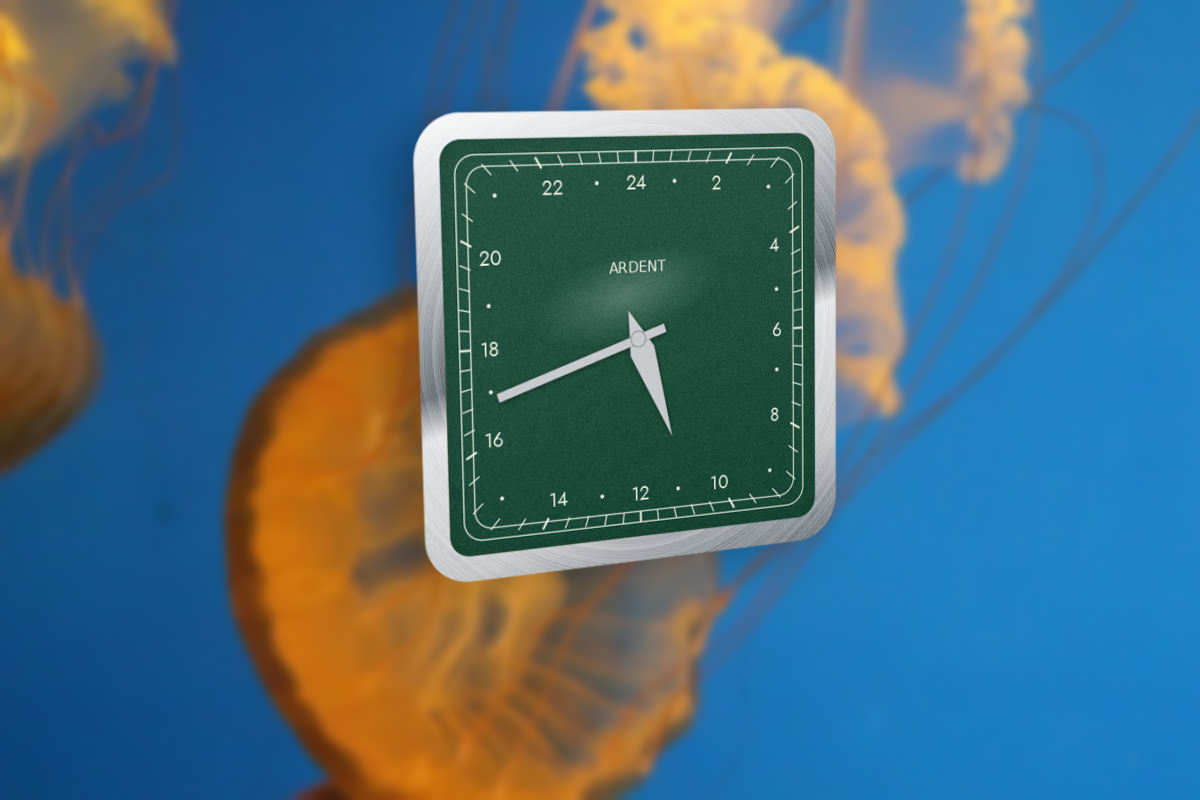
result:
T10:42
